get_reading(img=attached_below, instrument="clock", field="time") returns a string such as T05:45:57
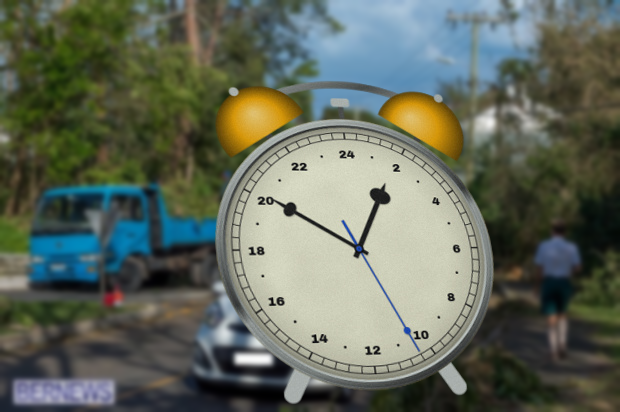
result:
T01:50:26
